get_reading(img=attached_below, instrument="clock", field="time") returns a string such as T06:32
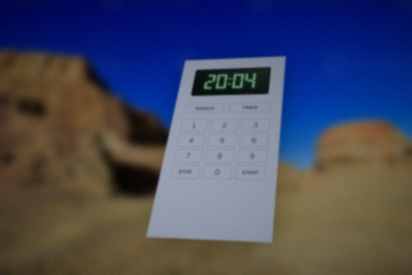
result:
T20:04
